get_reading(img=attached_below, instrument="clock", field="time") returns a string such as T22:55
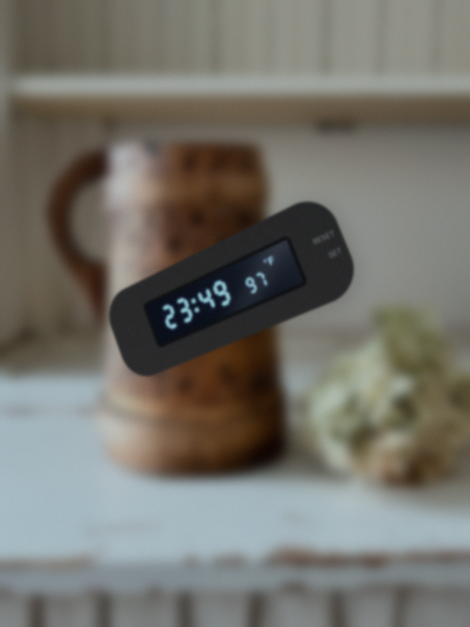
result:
T23:49
